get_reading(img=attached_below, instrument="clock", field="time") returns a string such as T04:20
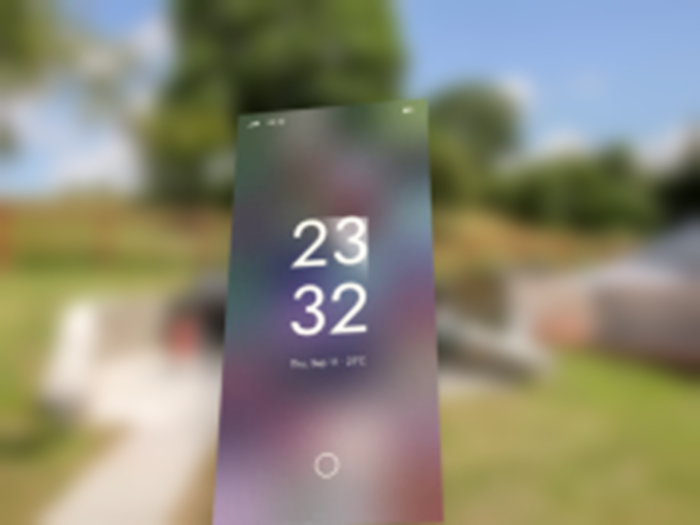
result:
T23:32
